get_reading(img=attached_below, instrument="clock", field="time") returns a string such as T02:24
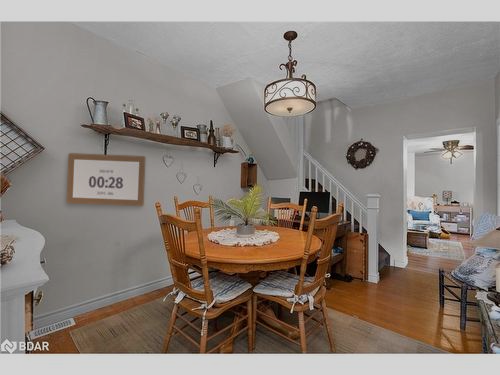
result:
T00:28
